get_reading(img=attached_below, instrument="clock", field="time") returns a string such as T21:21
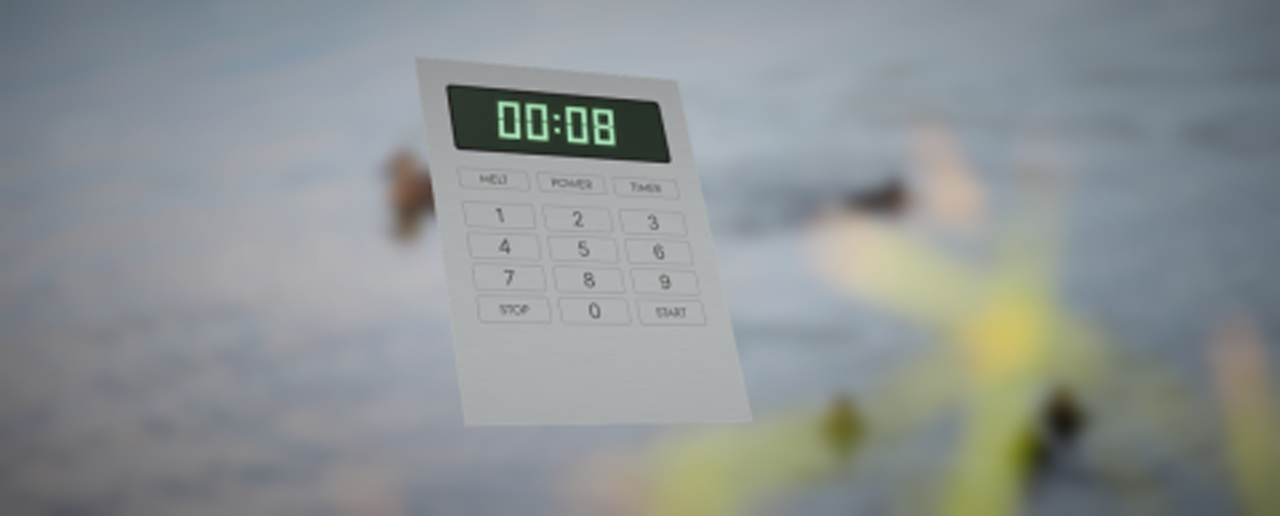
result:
T00:08
